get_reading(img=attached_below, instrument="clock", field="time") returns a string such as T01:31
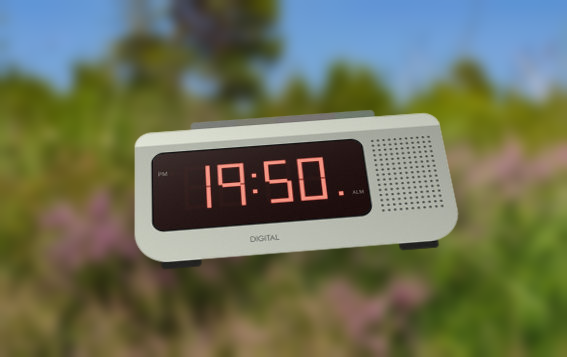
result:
T19:50
